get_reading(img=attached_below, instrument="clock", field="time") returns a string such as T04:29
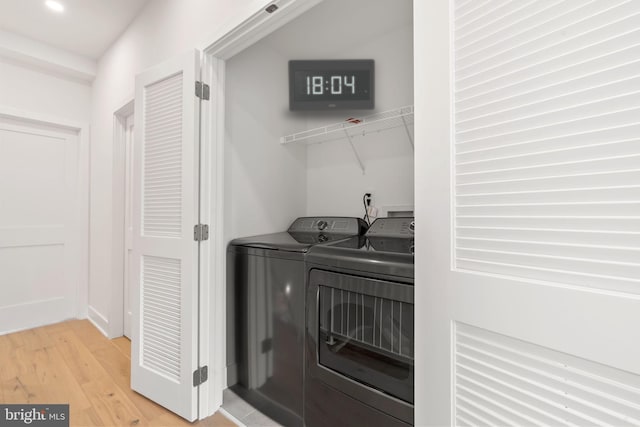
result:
T18:04
